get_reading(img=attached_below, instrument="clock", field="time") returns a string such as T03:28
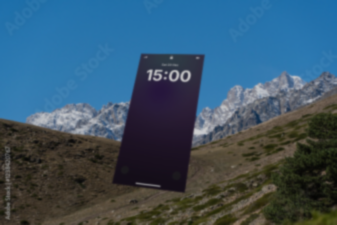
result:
T15:00
